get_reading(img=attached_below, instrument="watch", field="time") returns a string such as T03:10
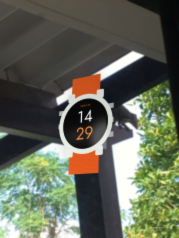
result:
T14:29
